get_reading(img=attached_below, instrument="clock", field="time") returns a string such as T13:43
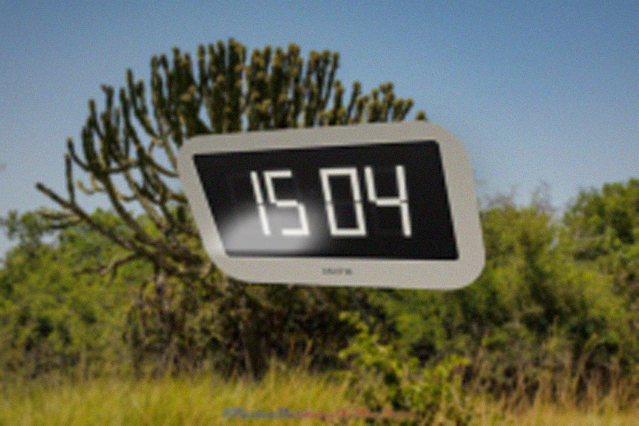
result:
T15:04
